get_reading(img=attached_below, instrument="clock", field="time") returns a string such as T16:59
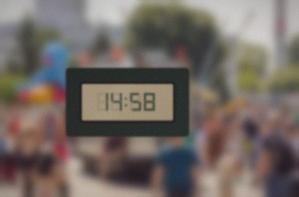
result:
T14:58
